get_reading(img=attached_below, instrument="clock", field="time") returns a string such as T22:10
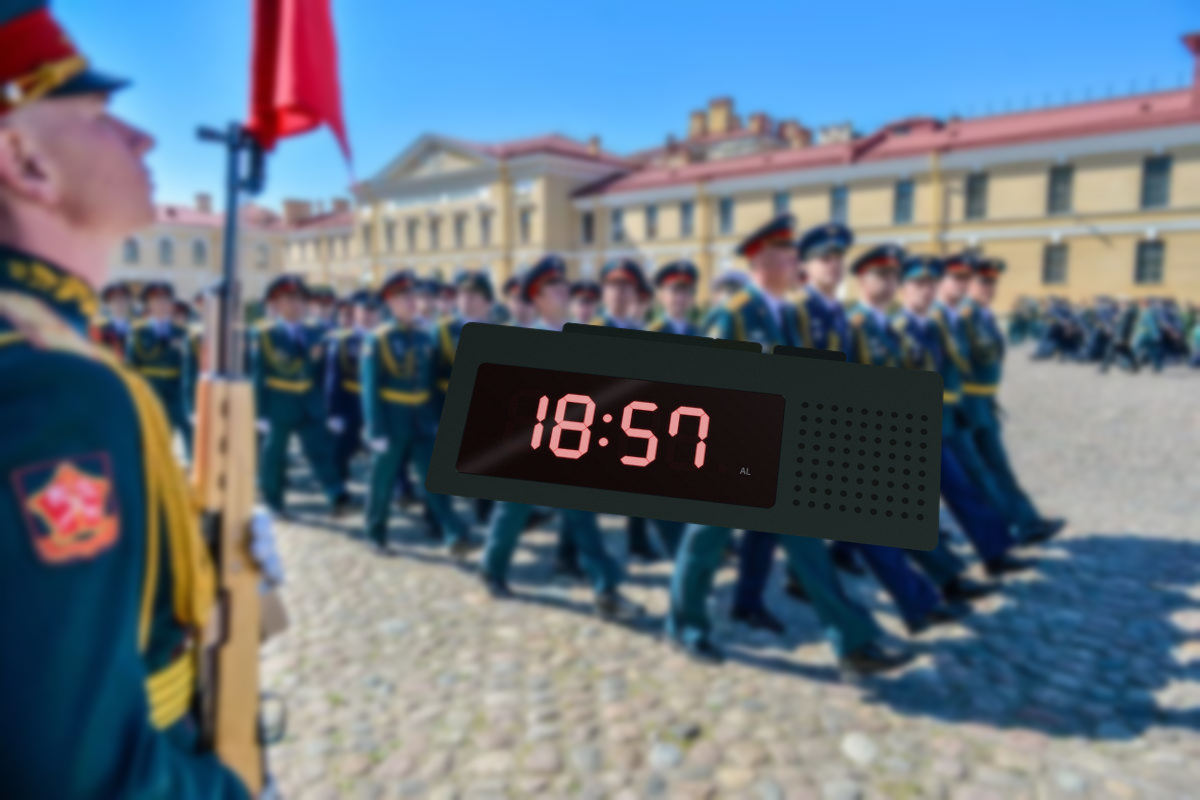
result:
T18:57
